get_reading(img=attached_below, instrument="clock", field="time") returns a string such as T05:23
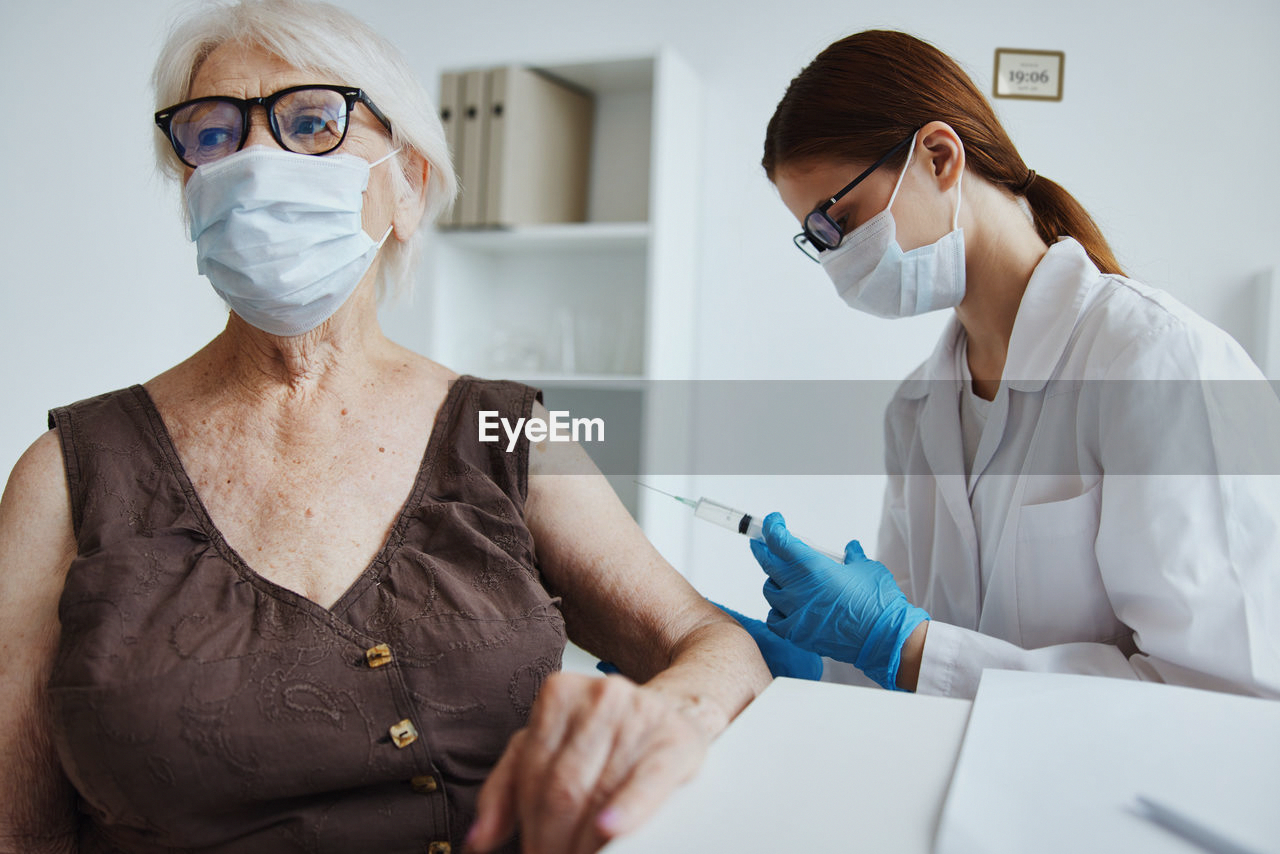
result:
T19:06
